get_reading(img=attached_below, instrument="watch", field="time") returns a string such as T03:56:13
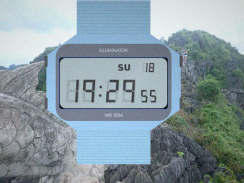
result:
T19:29:55
